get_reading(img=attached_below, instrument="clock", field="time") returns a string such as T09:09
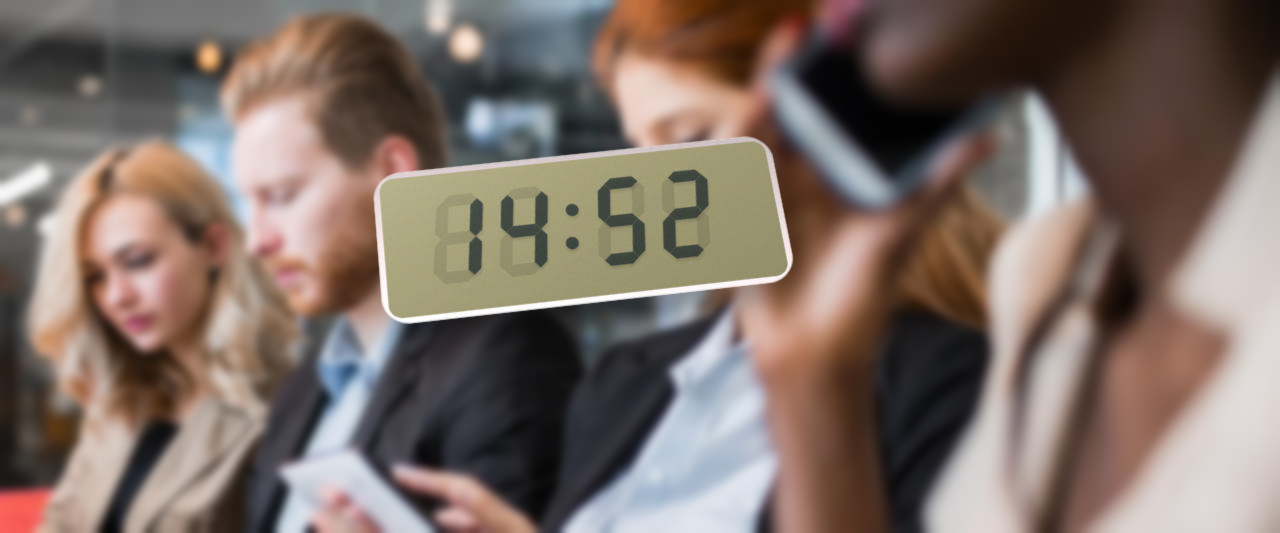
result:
T14:52
